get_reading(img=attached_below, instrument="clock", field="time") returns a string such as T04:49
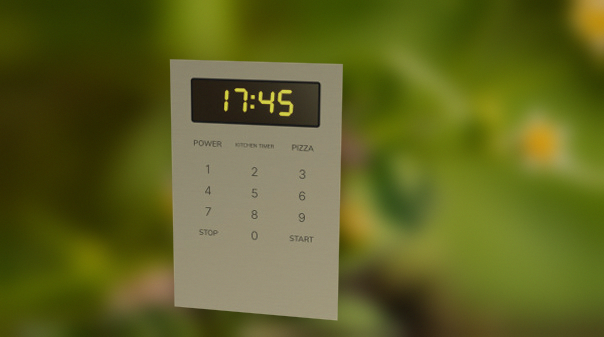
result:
T17:45
